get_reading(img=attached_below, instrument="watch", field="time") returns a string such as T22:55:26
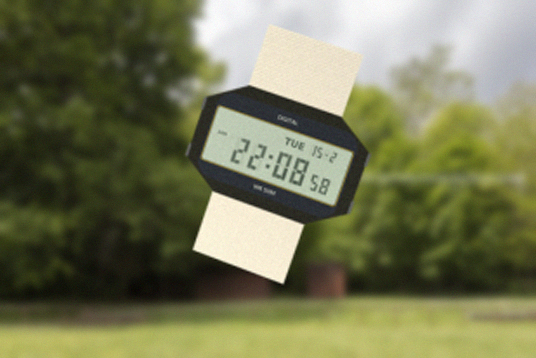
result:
T22:08:58
